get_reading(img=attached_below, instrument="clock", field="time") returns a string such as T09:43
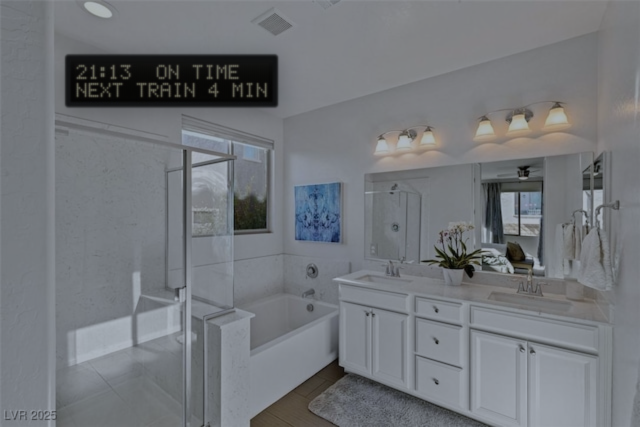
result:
T21:13
